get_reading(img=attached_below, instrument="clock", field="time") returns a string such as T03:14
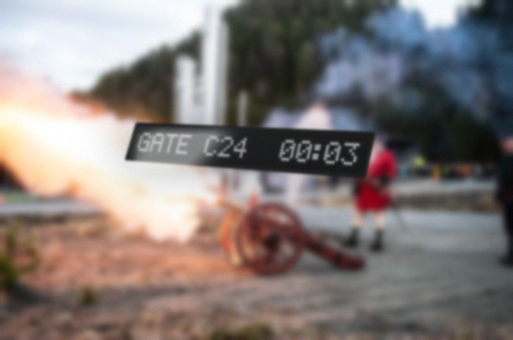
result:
T00:03
